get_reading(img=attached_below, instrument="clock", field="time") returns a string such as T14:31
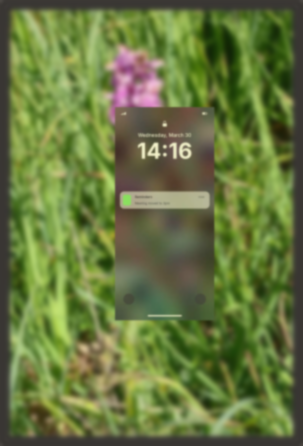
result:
T14:16
